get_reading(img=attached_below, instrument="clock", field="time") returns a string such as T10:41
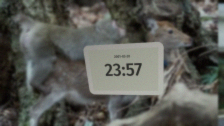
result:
T23:57
